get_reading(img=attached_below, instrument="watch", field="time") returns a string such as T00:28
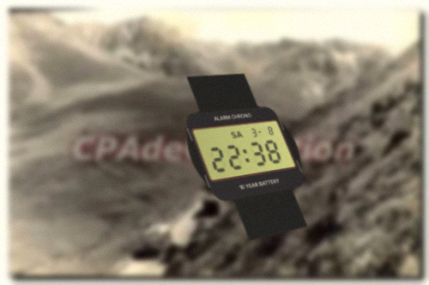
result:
T22:38
